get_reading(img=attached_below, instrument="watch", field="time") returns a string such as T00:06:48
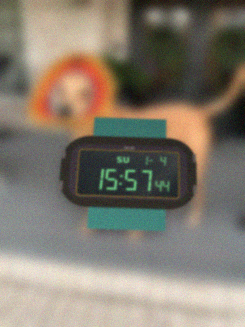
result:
T15:57:44
